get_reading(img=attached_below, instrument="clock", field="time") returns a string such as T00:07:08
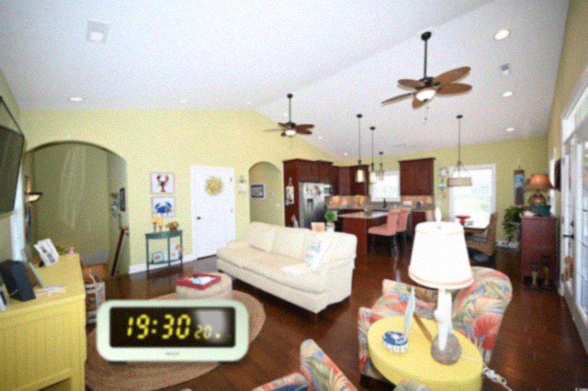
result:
T19:30:20
